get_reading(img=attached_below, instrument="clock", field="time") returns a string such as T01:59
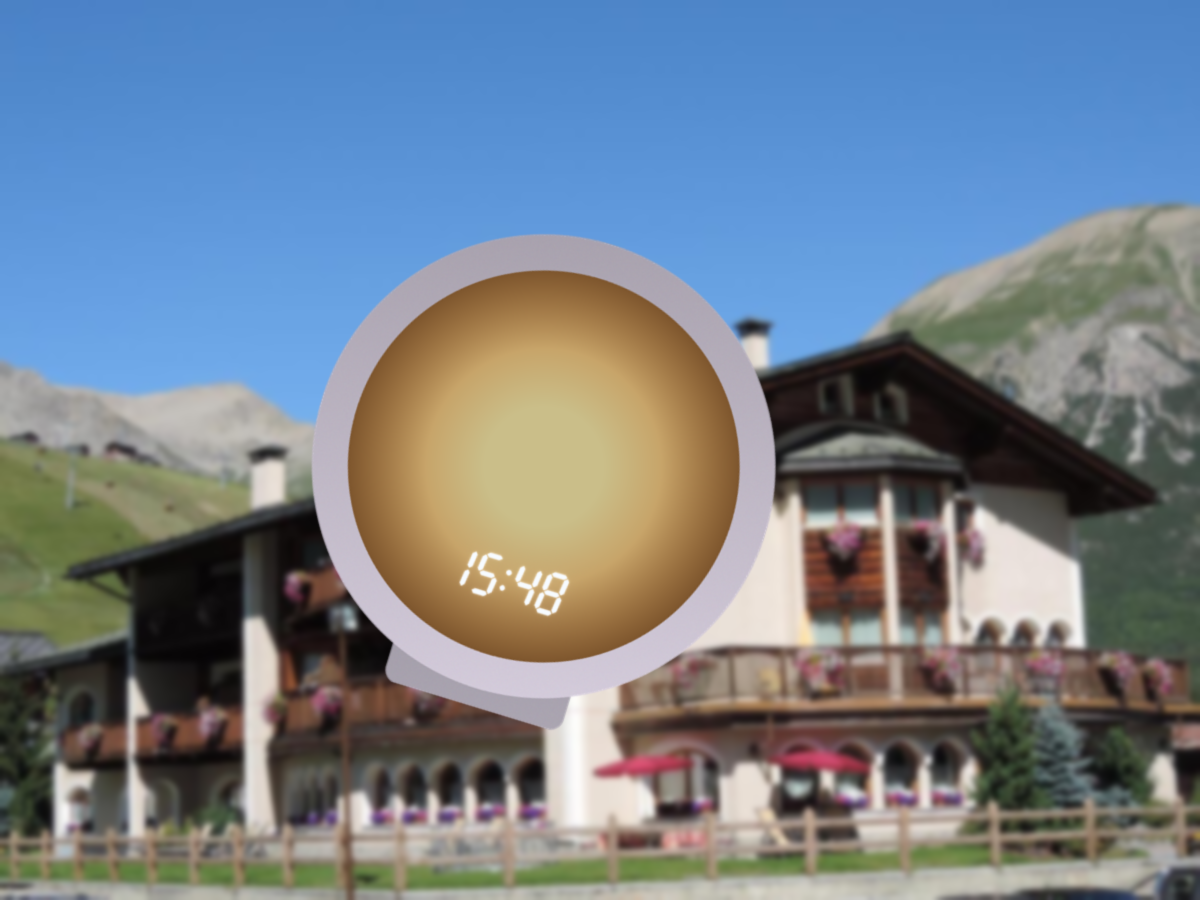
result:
T15:48
